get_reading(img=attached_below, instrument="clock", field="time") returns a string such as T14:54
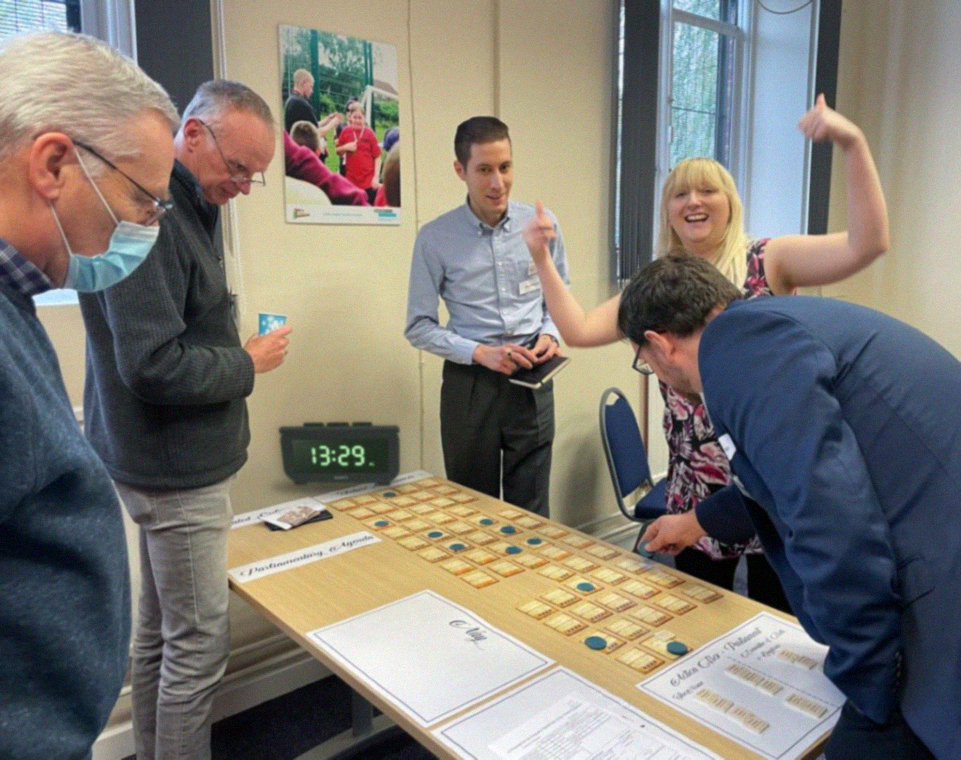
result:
T13:29
